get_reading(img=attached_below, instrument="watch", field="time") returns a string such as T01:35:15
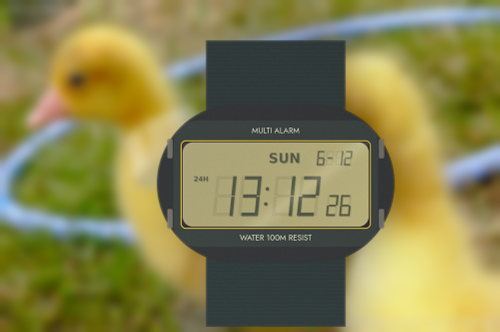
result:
T13:12:26
